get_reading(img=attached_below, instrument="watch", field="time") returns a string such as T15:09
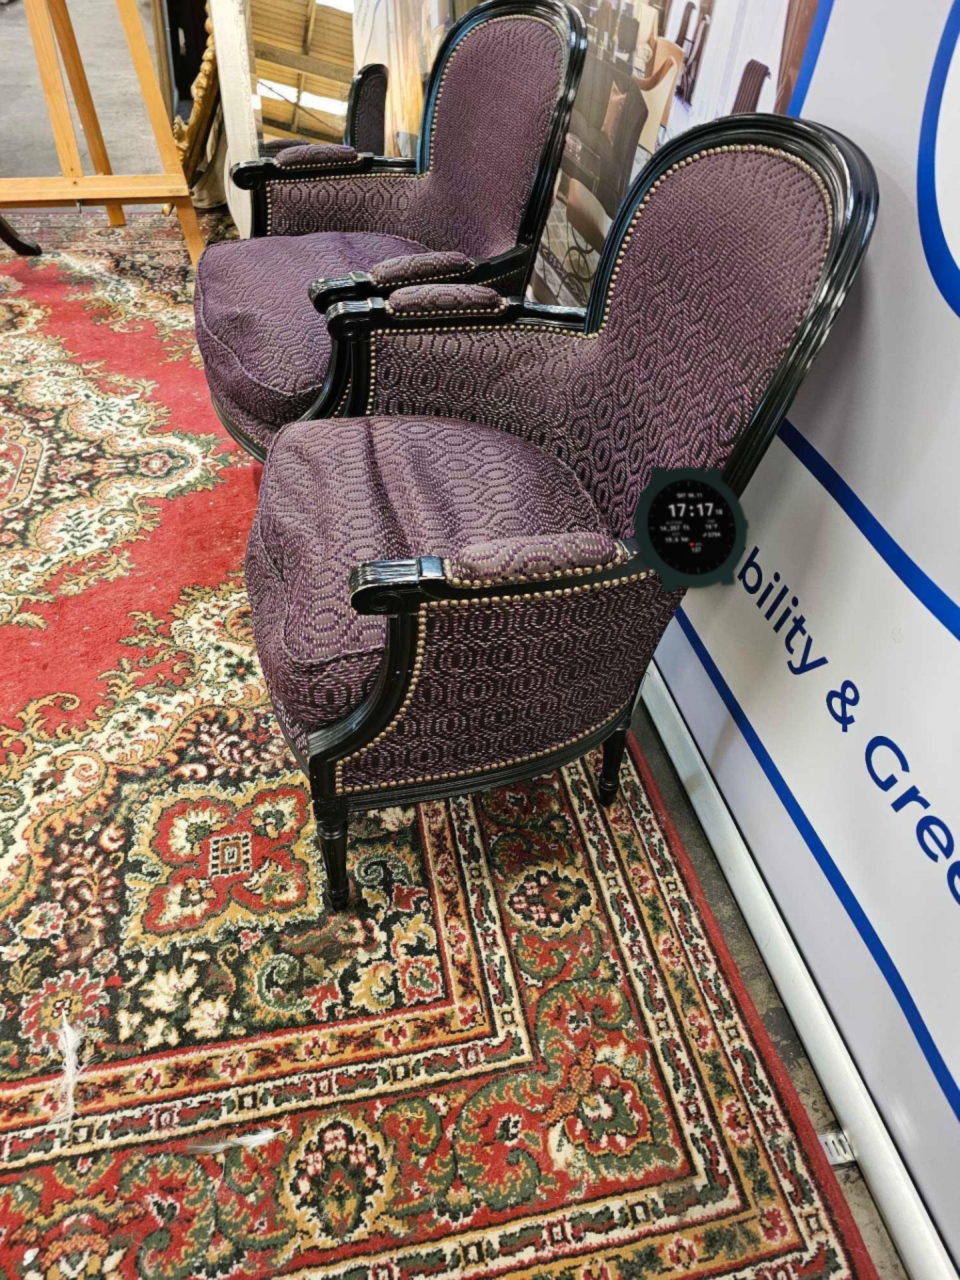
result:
T17:17
